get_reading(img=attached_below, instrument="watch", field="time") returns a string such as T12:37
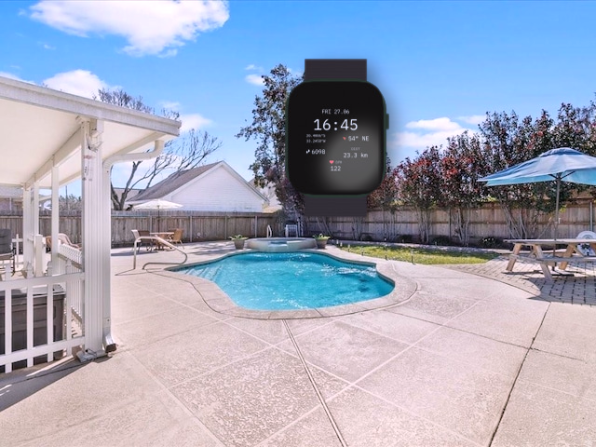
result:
T16:45
